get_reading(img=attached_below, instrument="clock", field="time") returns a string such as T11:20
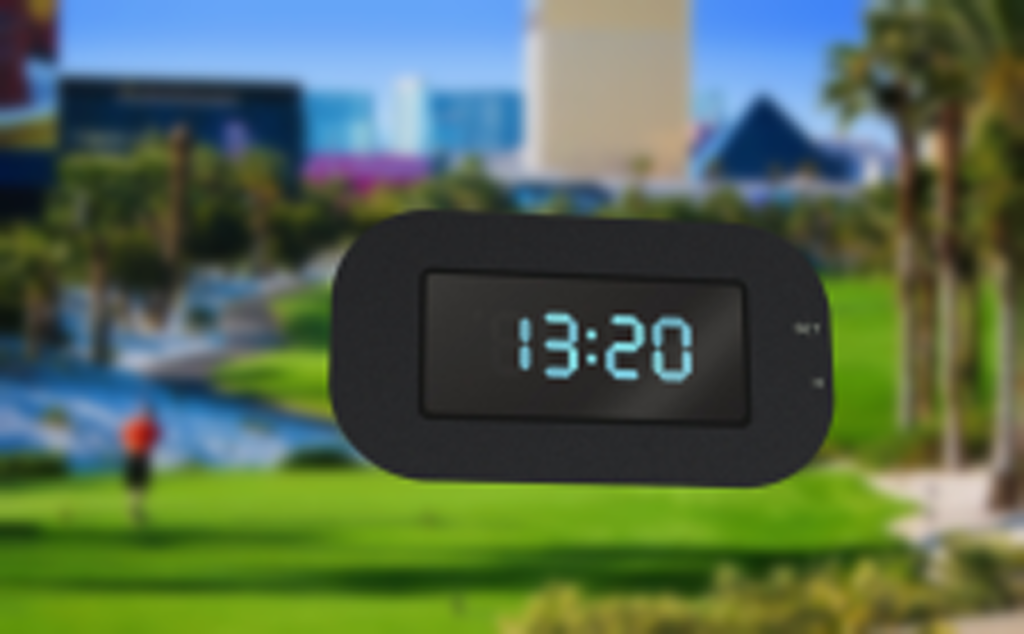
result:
T13:20
